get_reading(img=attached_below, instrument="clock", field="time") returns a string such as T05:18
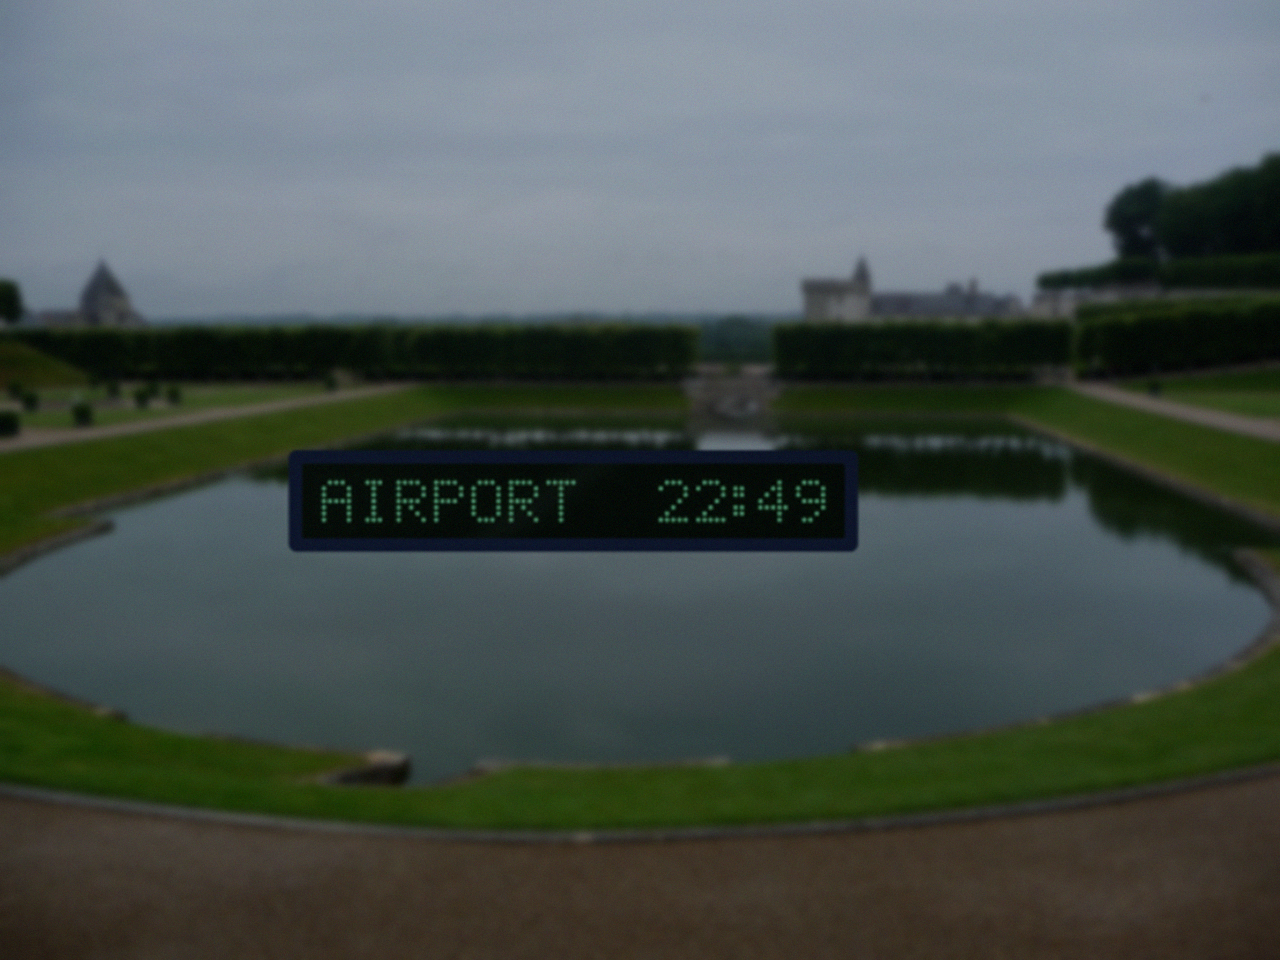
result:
T22:49
